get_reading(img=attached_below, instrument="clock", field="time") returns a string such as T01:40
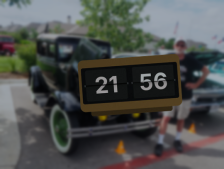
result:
T21:56
